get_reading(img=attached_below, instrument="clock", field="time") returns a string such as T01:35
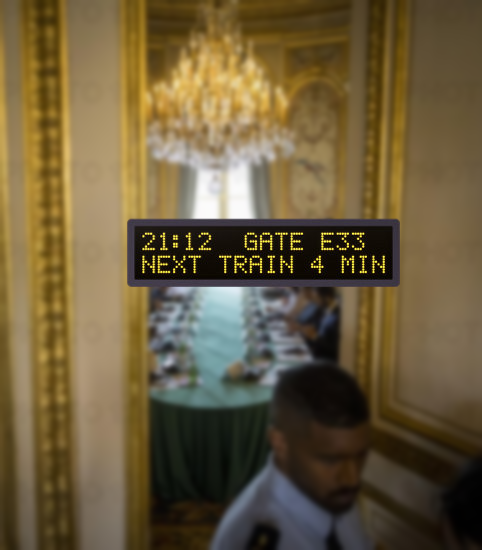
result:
T21:12
